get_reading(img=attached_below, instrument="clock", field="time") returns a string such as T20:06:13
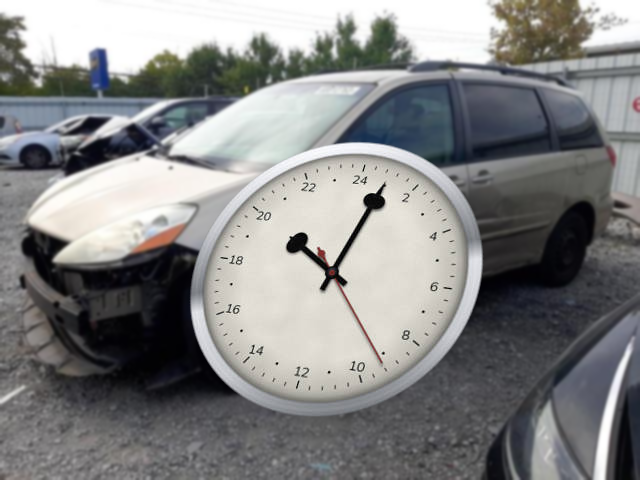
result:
T20:02:23
